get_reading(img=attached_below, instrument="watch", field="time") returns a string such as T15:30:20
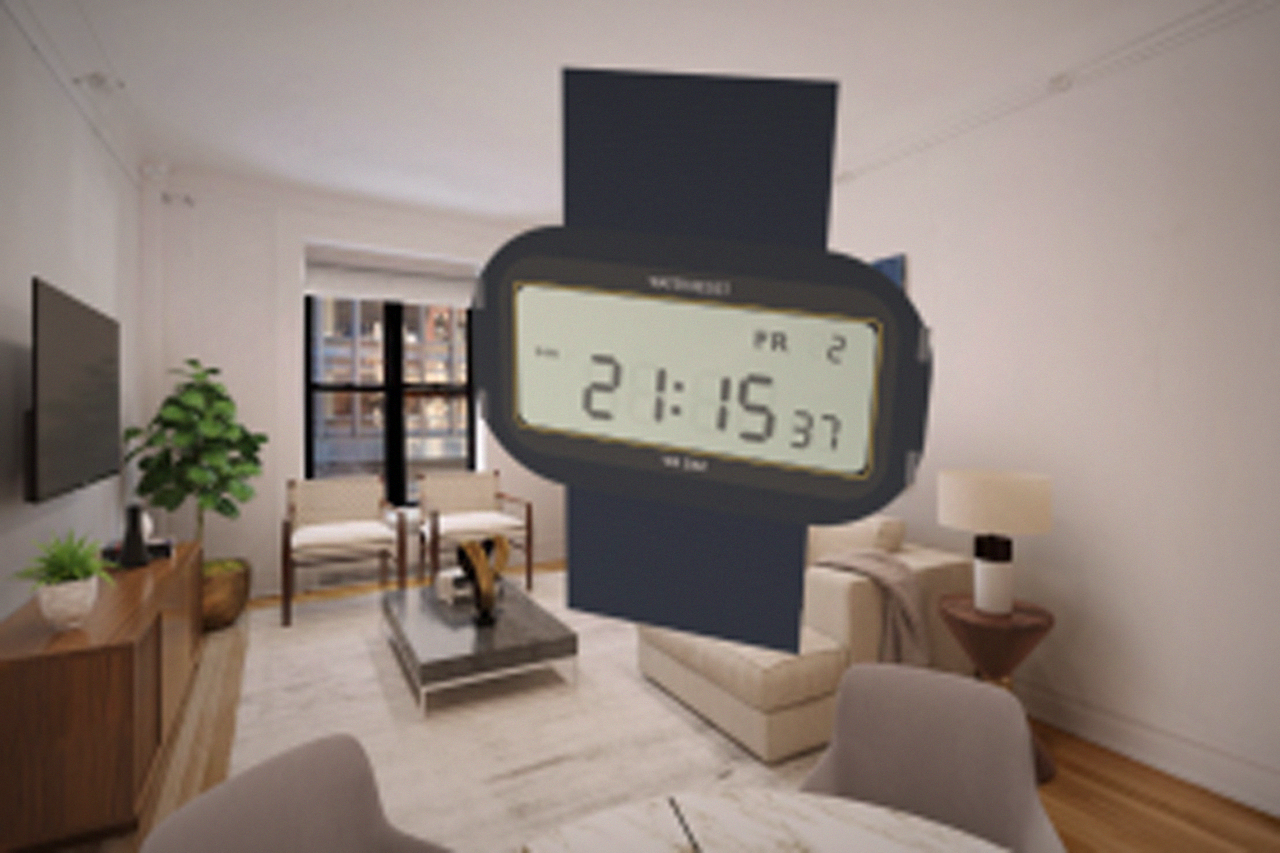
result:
T21:15:37
